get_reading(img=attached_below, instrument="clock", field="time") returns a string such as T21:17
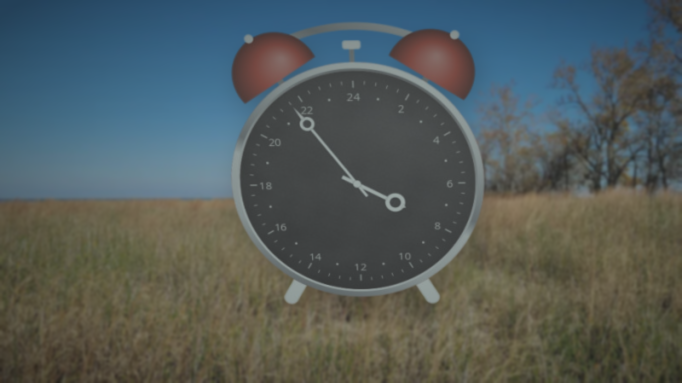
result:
T07:54
